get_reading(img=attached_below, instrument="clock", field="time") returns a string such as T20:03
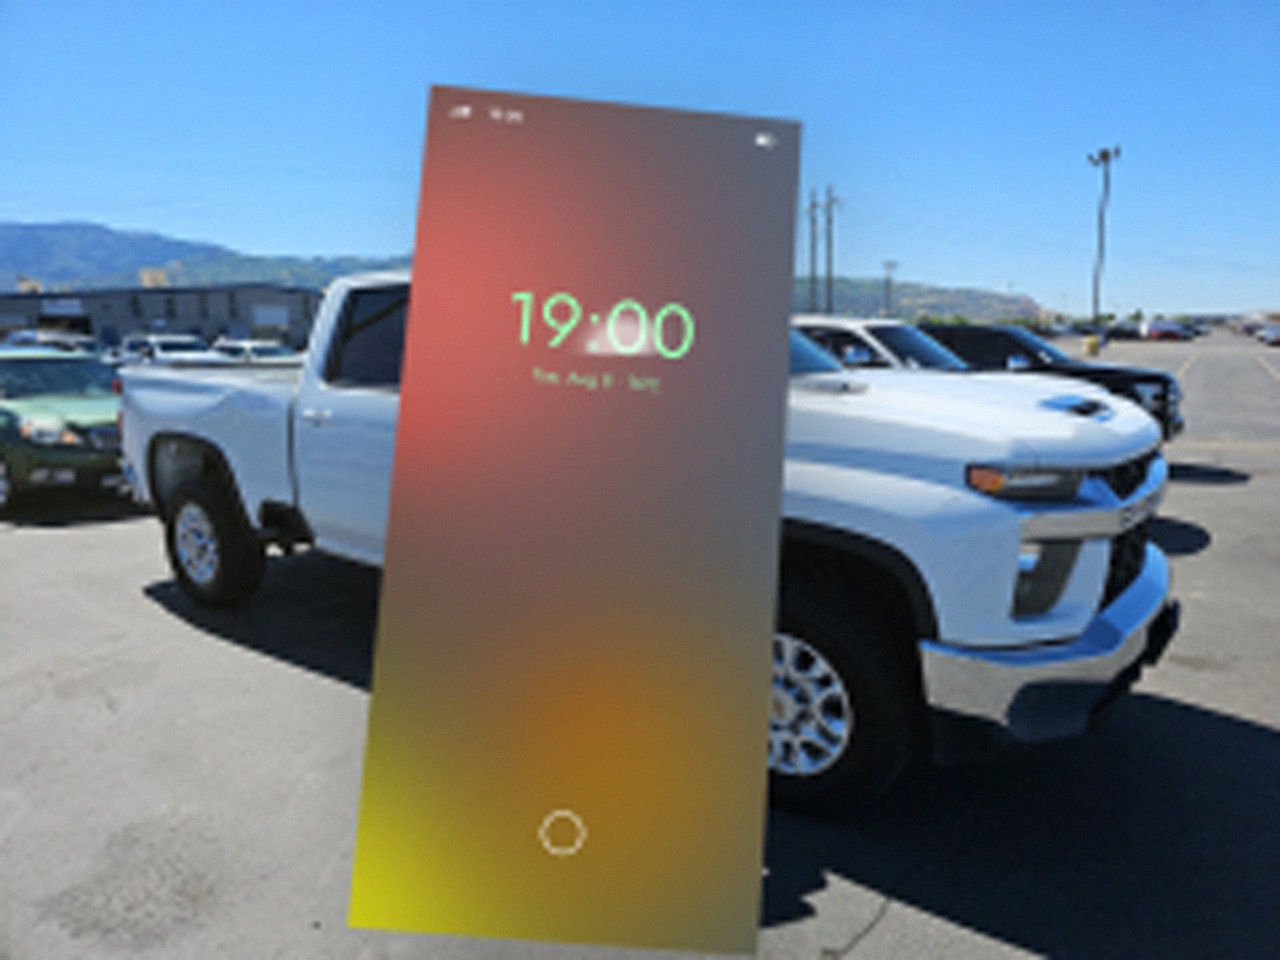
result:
T19:00
